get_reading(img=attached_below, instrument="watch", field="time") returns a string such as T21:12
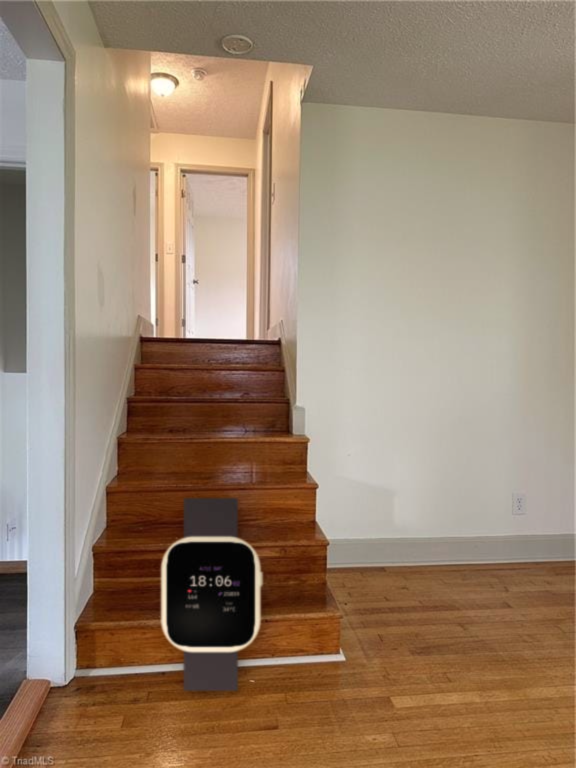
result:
T18:06
